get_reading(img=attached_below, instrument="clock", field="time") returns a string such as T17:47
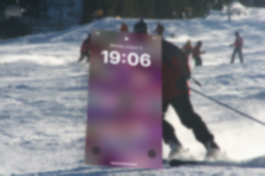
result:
T19:06
